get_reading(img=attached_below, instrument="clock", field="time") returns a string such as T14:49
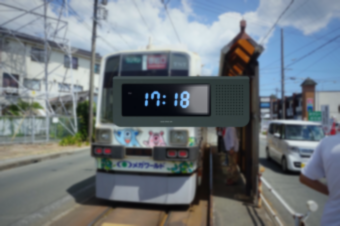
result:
T17:18
